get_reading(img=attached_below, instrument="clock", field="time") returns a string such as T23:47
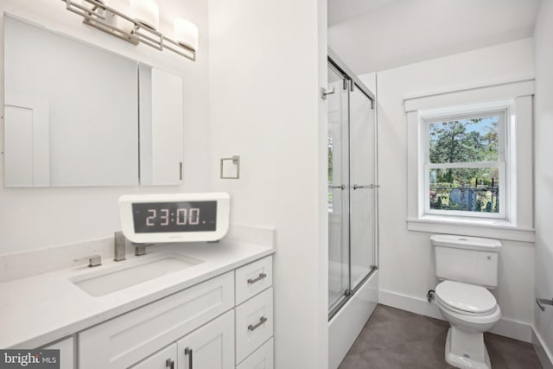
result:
T23:00
